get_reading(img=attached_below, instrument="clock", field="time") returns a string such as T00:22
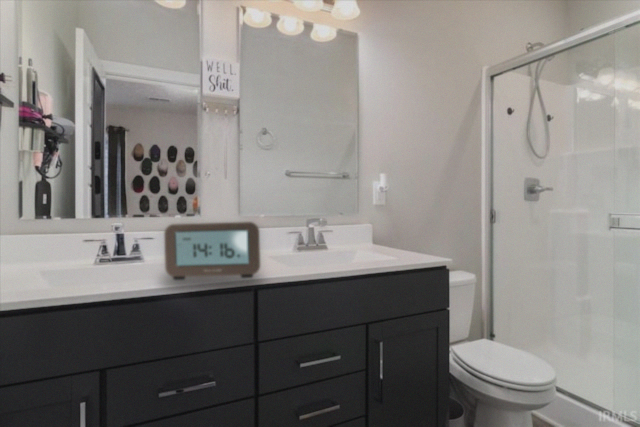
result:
T14:16
